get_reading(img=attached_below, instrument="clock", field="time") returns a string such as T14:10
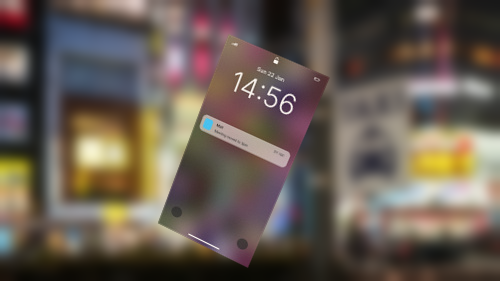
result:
T14:56
